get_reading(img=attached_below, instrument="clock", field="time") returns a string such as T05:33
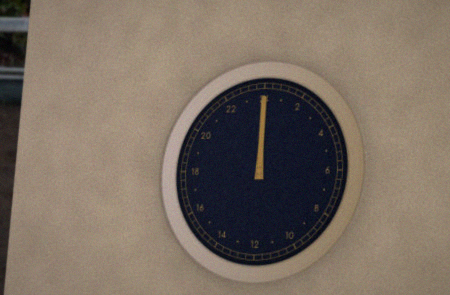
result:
T00:00
